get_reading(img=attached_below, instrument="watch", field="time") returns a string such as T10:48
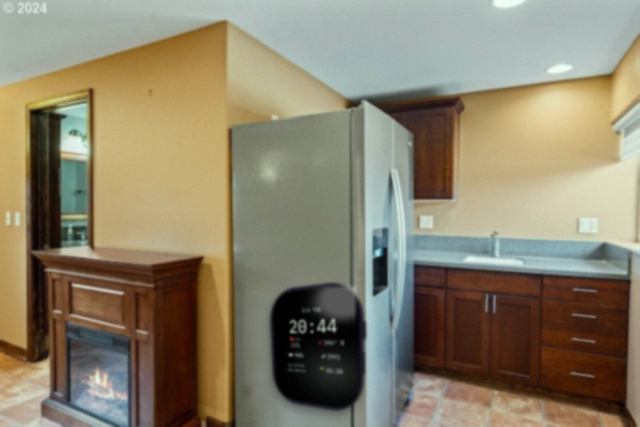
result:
T20:44
